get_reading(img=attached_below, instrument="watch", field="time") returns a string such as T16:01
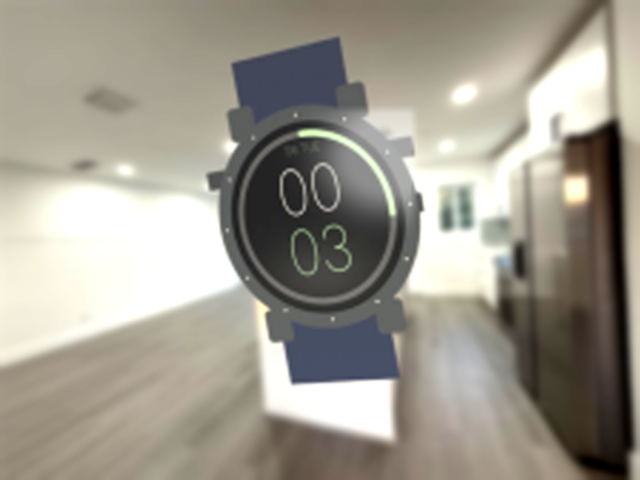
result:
T00:03
